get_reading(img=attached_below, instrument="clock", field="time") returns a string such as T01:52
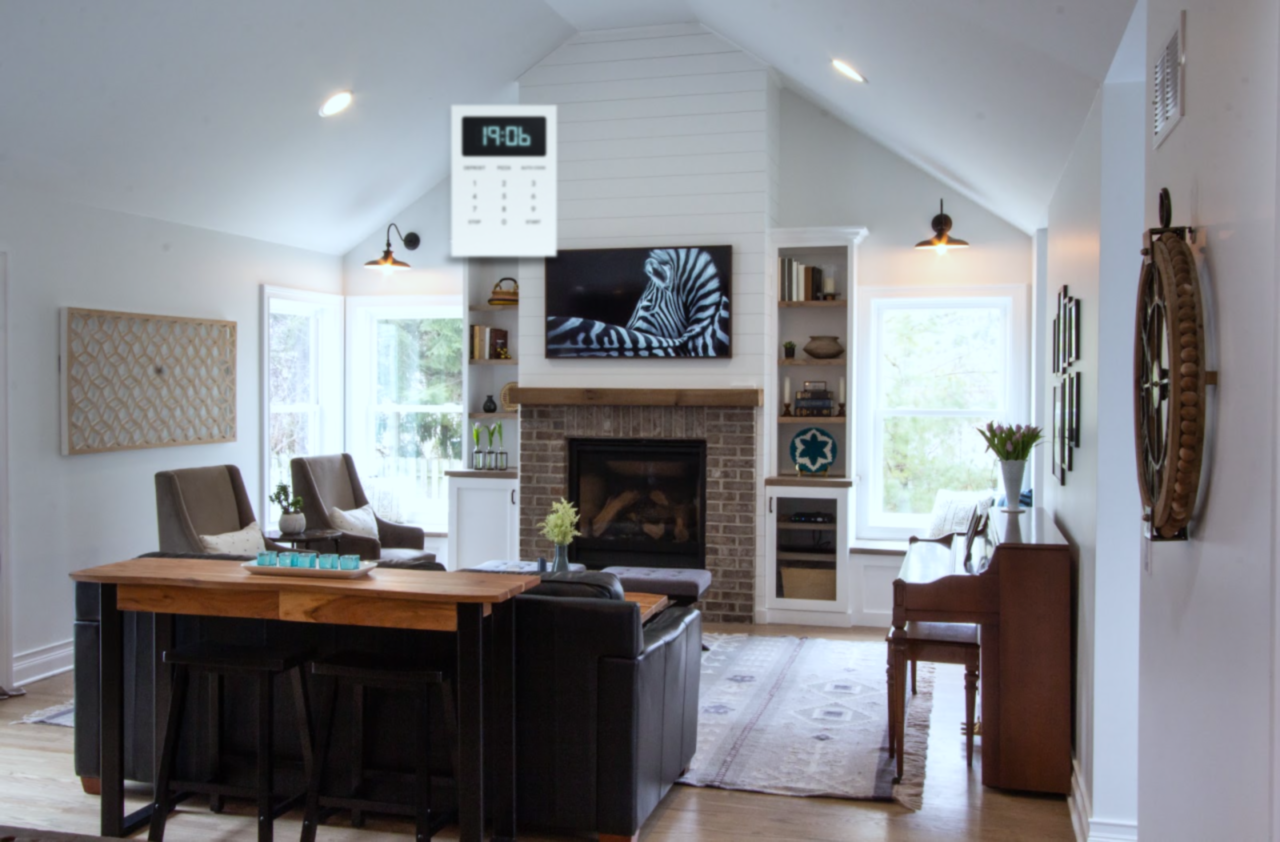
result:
T19:06
